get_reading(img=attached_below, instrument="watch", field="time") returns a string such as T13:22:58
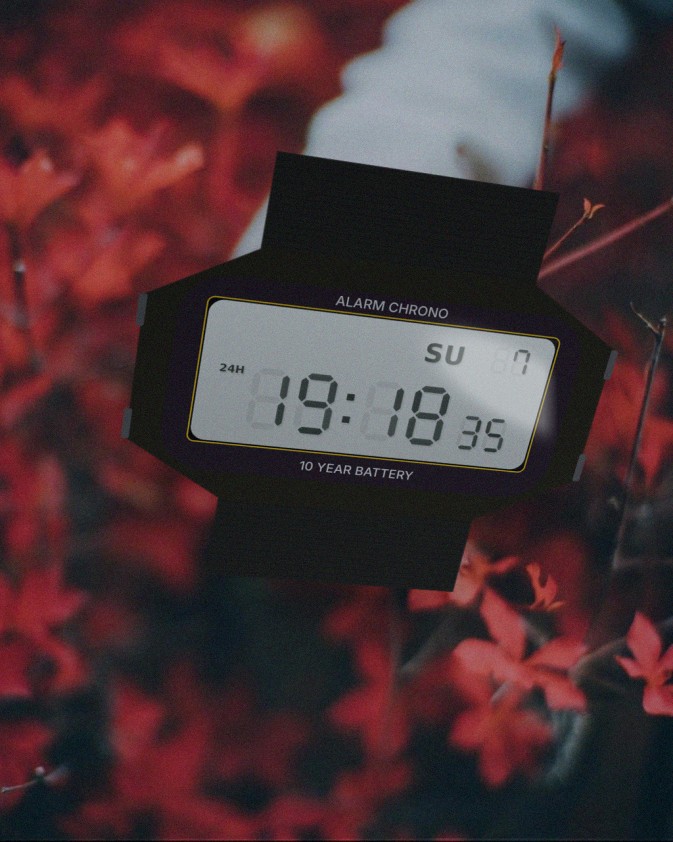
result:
T19:18:35
